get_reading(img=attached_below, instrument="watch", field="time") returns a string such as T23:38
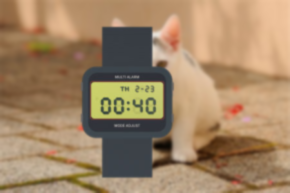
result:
T00:40
